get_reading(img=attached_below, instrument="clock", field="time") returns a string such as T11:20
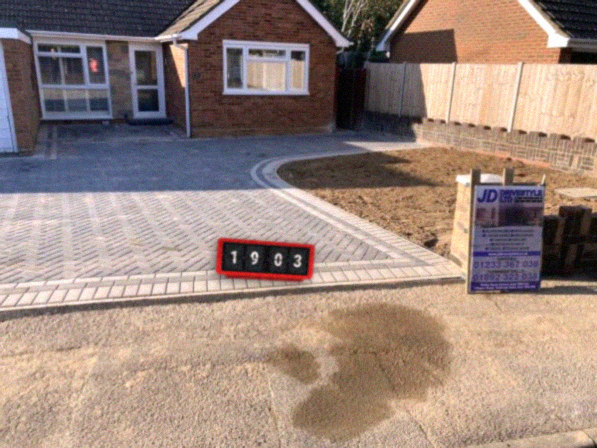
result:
T19:03
